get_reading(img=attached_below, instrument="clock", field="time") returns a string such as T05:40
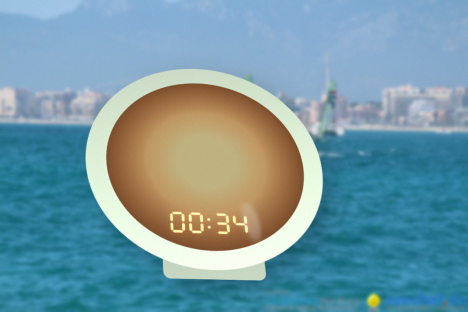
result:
T00:34
